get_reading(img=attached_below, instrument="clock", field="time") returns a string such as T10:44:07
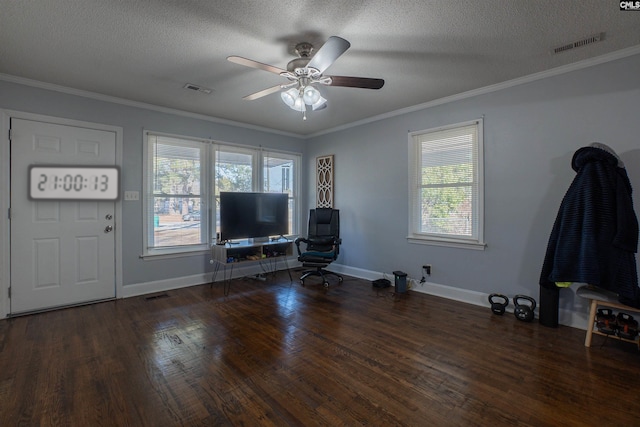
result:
T21:00:13
